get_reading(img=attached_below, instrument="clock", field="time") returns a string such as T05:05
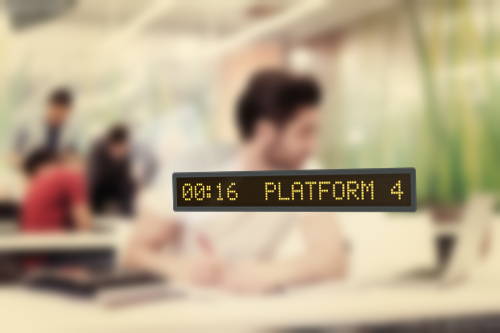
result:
T00:16
